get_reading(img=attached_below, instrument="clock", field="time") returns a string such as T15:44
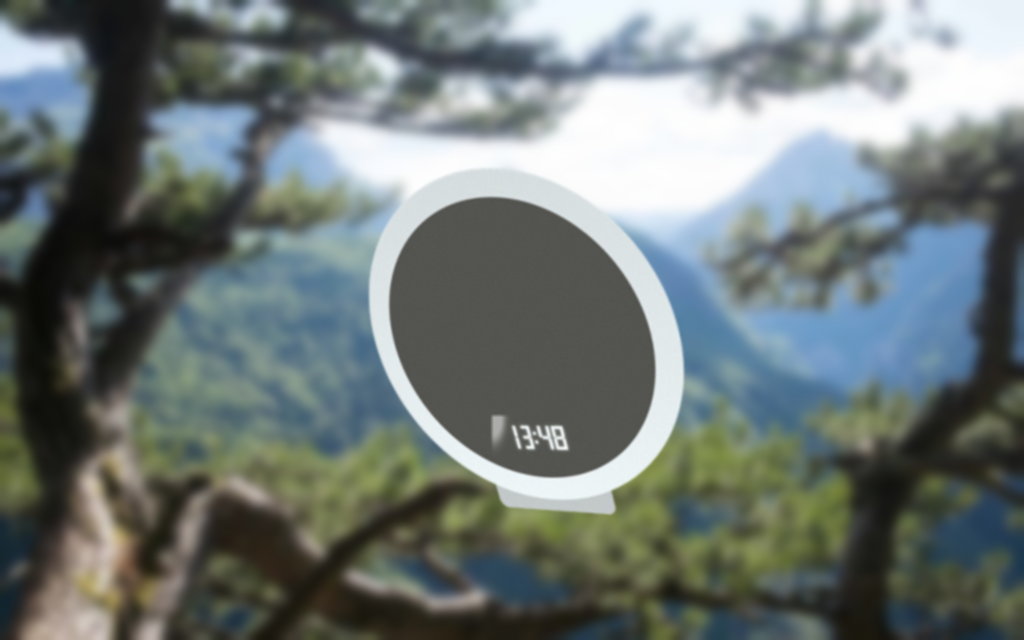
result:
T13:48
